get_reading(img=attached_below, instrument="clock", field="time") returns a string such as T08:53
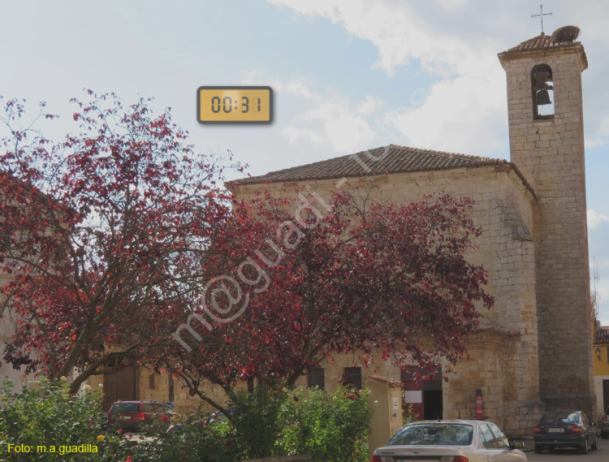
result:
T00:31
